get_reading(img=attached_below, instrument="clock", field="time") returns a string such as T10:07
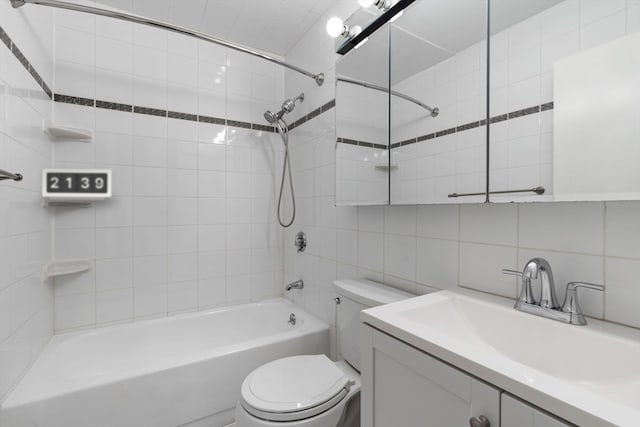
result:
T21:39
